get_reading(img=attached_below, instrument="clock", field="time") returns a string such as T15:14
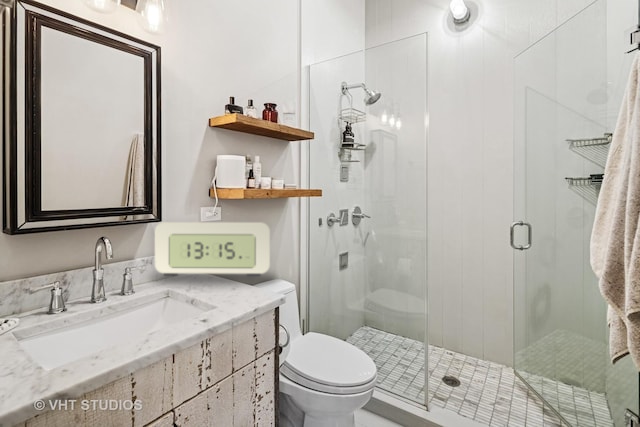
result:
T13:15
